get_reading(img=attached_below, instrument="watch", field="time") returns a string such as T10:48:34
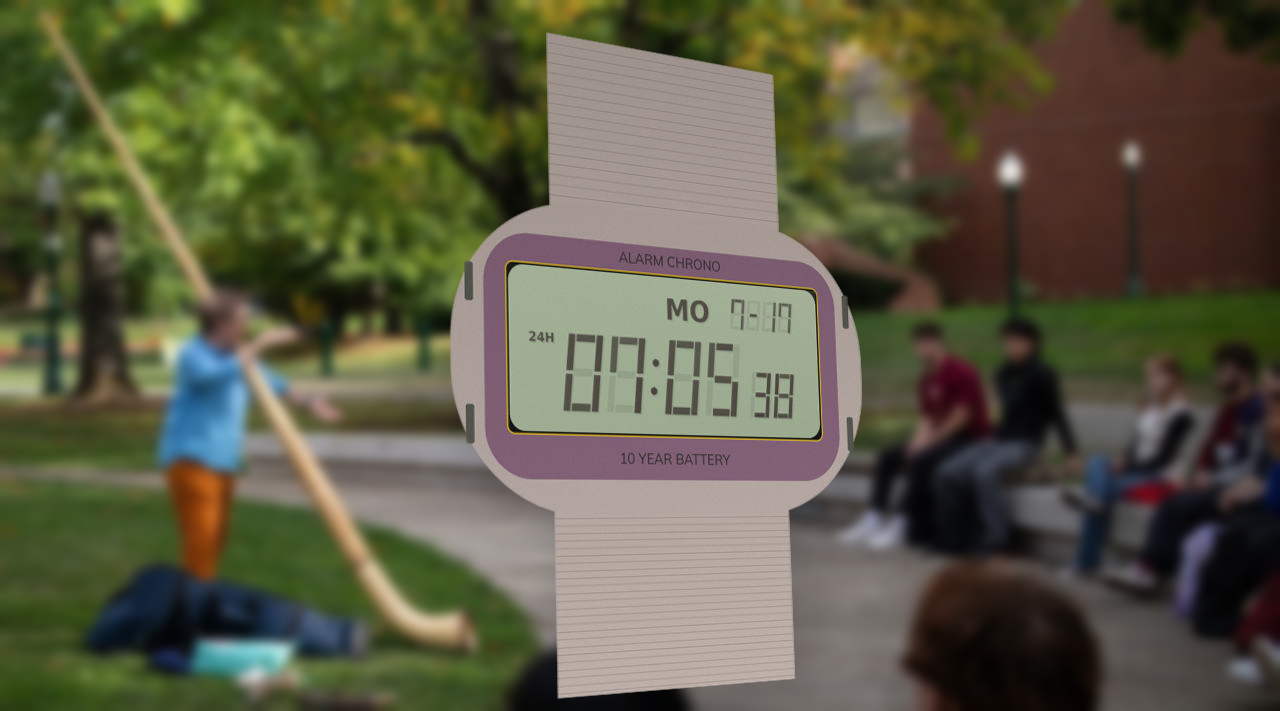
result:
T07:05:38
